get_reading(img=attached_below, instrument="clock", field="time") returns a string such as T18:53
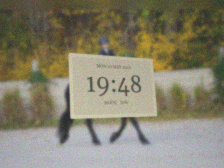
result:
T19:48
